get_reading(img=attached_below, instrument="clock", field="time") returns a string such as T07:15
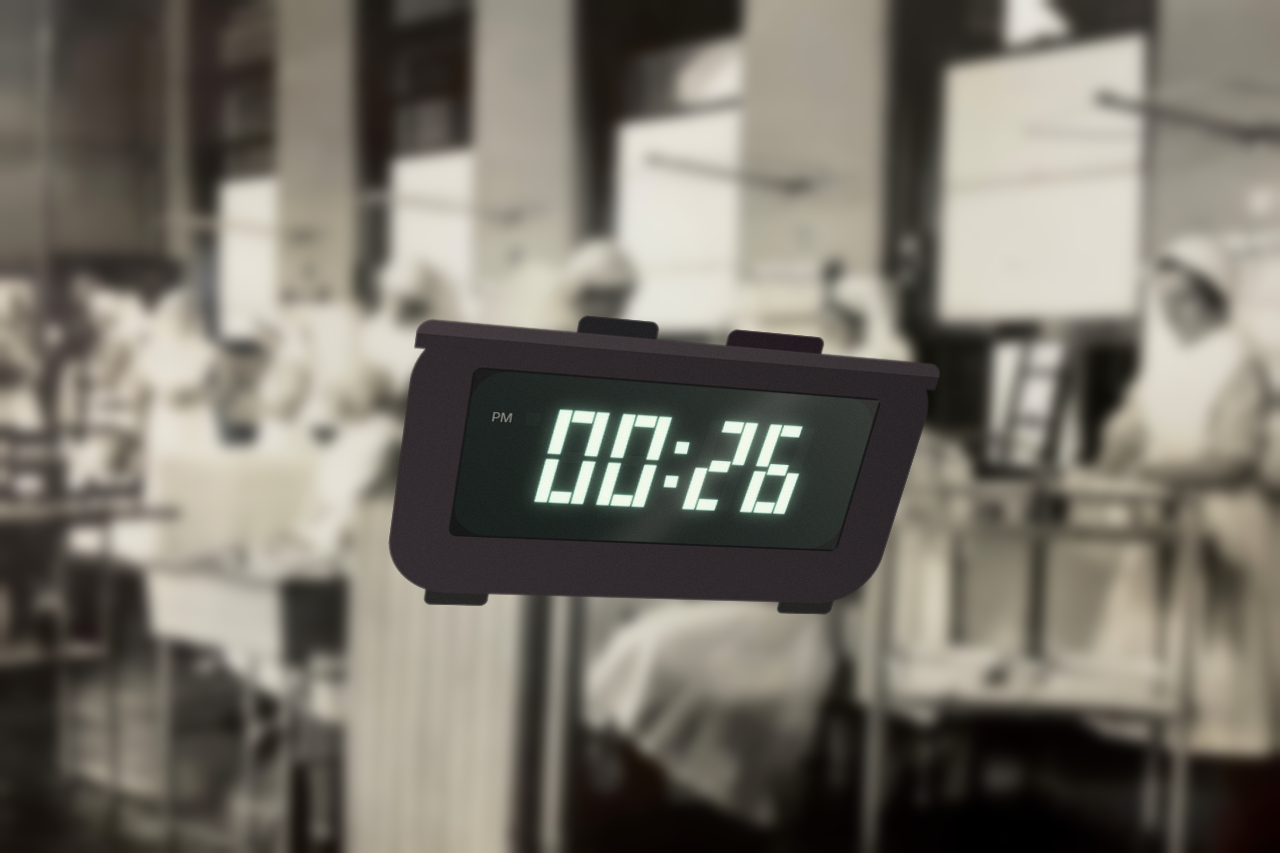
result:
T00:26
